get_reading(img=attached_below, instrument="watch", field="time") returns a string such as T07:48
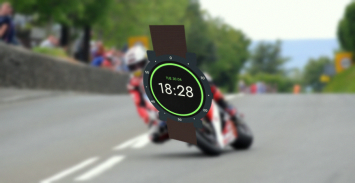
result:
T18:28
